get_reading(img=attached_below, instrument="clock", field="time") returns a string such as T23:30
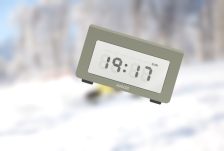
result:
T19:17
